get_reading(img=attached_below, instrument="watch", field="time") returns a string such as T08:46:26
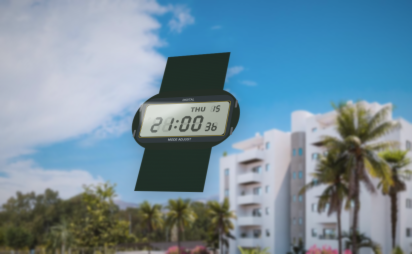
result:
T21:00:36
